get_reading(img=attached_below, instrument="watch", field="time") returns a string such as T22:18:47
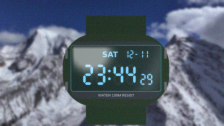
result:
T23:44:29
